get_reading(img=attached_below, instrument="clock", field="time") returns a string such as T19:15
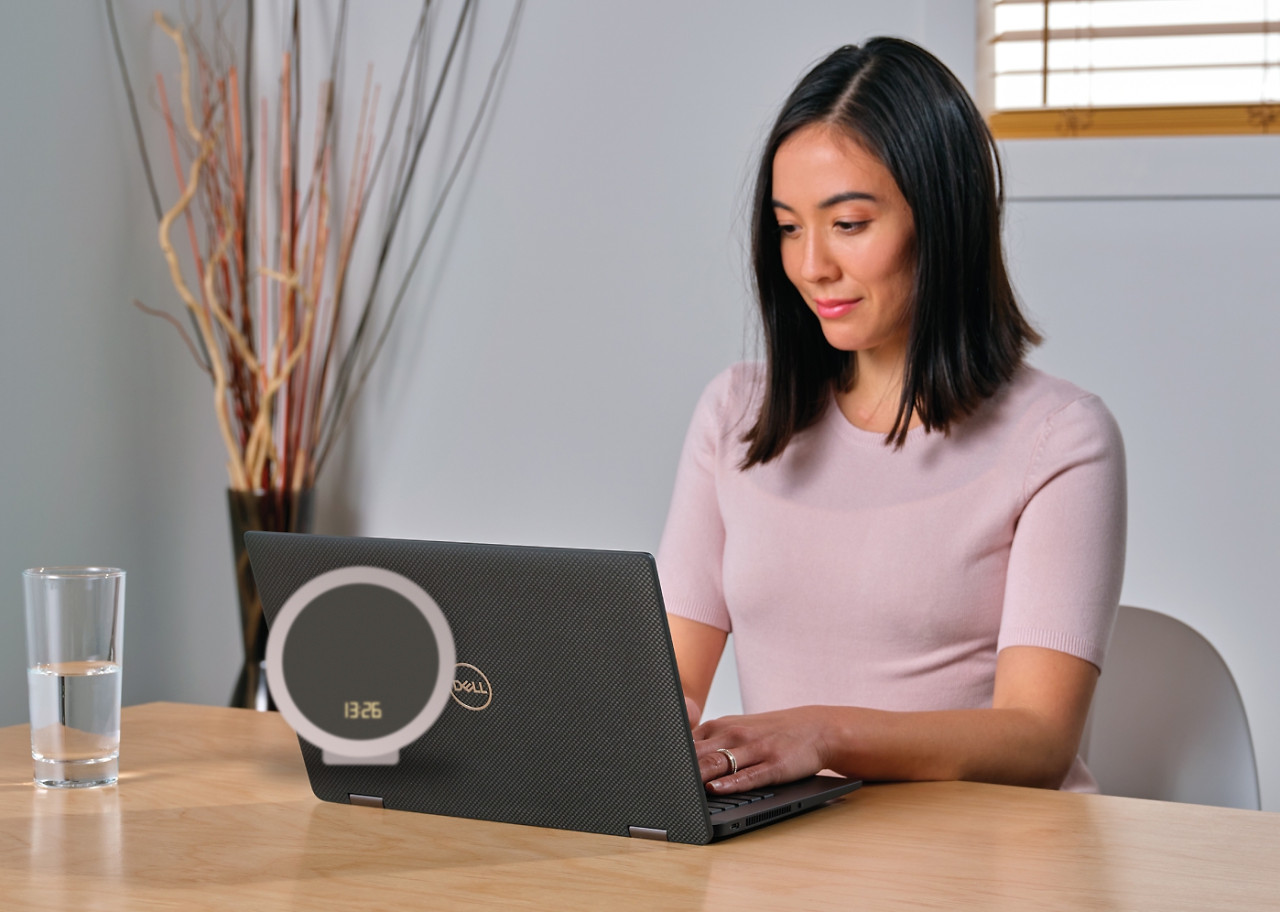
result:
T13:26
